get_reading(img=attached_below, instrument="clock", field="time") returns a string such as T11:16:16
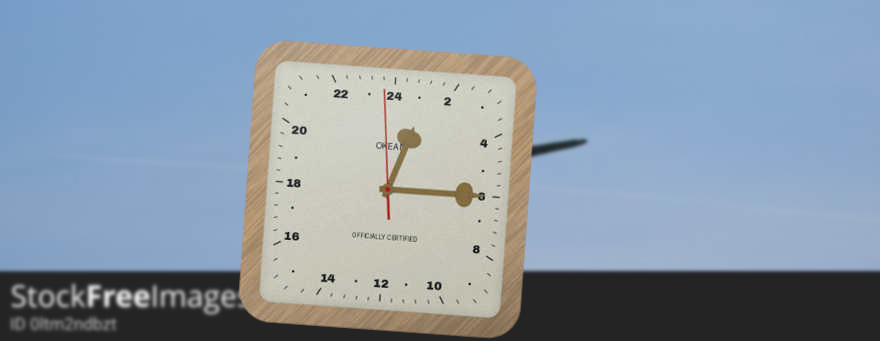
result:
T01:14:59
